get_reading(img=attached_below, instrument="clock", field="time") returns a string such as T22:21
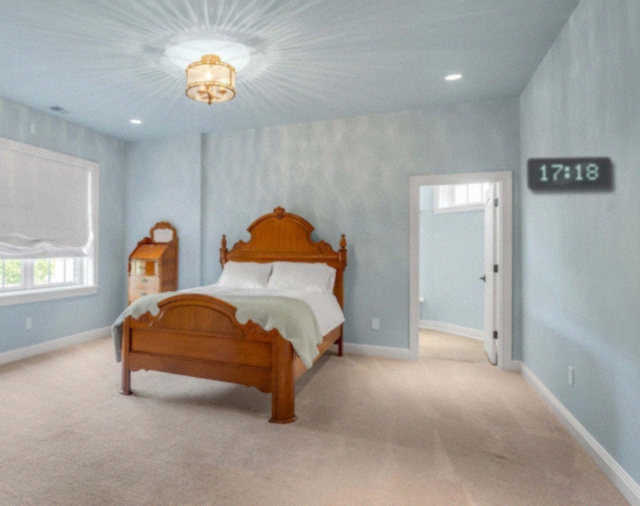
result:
T17:18
